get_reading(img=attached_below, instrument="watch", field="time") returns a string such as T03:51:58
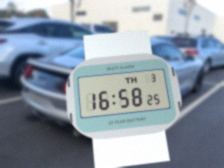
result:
T16:58:25
